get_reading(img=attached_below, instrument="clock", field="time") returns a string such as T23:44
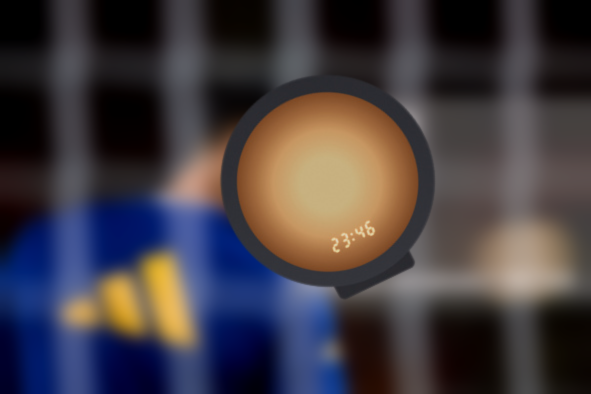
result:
T23:46
